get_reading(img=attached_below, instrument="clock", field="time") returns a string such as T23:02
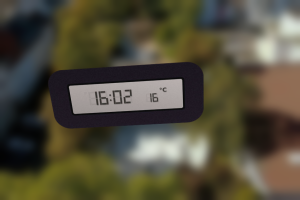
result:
T16:02
